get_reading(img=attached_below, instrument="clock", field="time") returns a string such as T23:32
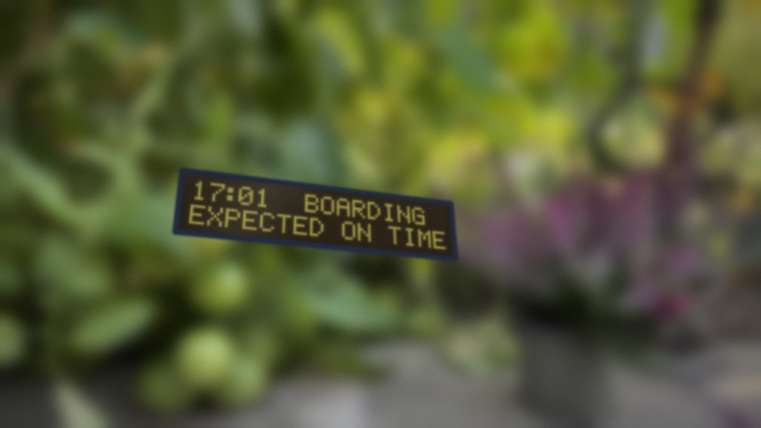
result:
T17:01
